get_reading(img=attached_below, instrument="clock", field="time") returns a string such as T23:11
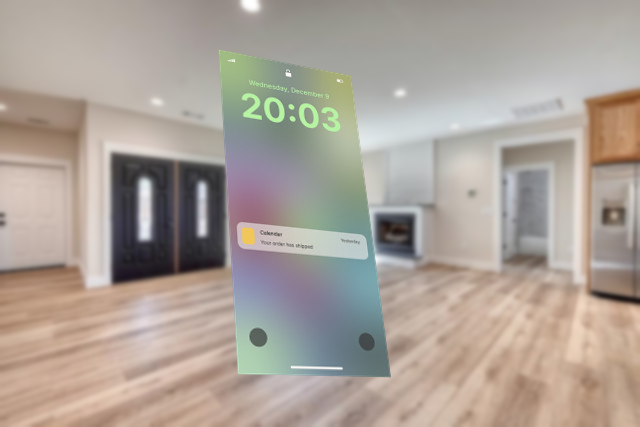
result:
T20:03
